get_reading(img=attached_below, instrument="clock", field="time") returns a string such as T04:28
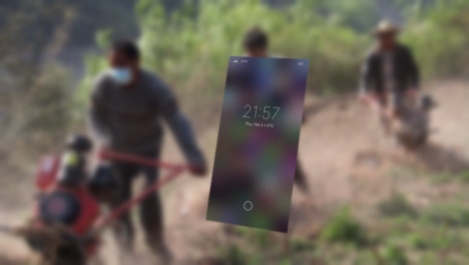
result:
T21:57
